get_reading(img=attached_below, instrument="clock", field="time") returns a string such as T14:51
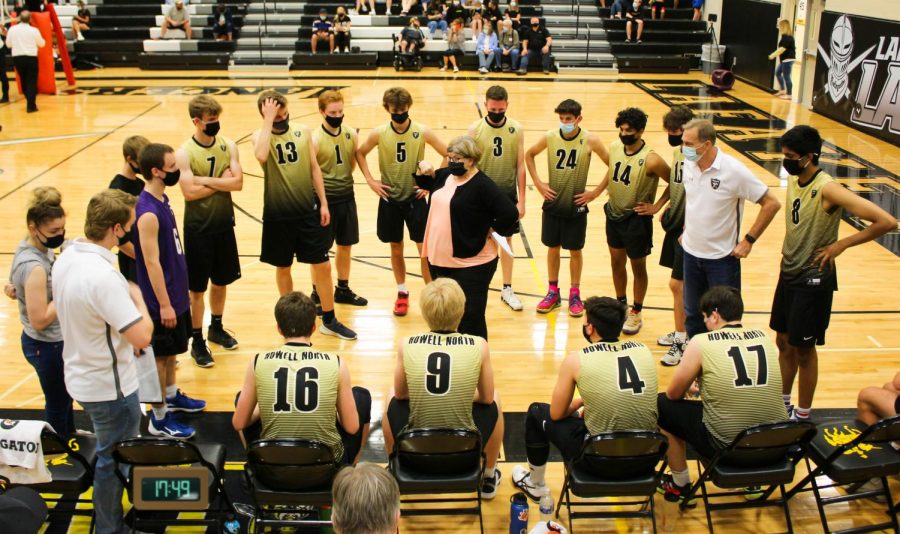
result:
T17:49
